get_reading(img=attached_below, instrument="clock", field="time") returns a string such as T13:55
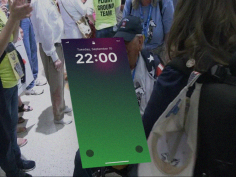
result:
T22:00
